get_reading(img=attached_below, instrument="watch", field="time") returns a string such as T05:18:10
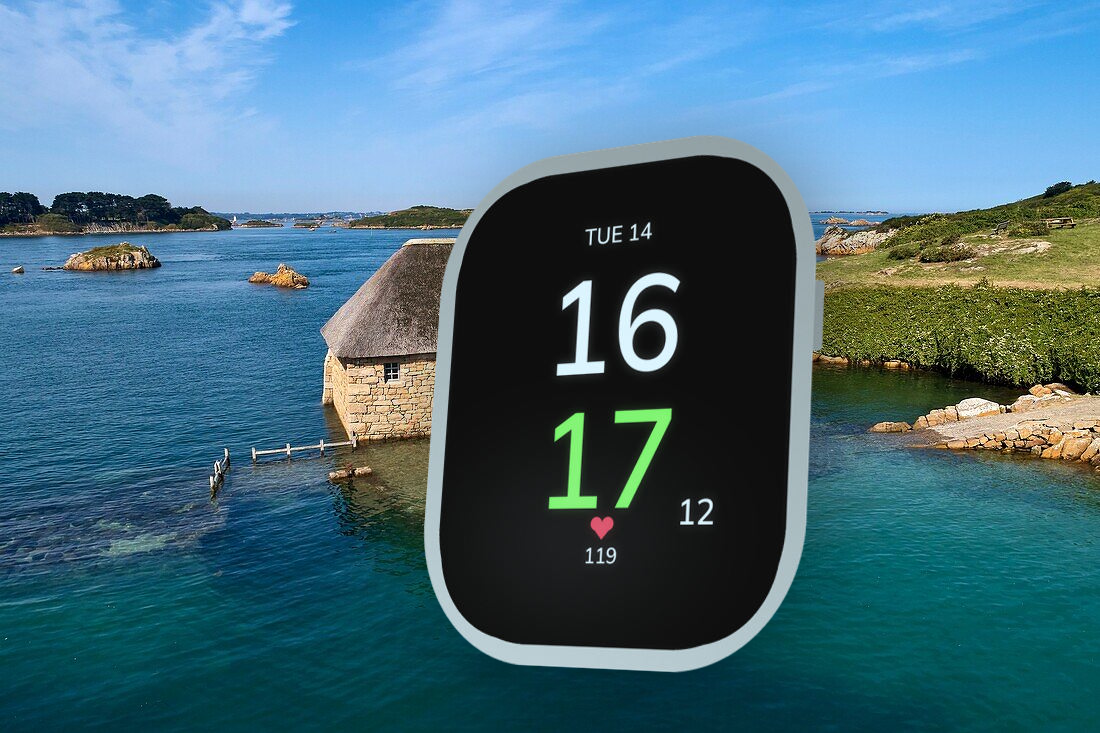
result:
T16:17:12
